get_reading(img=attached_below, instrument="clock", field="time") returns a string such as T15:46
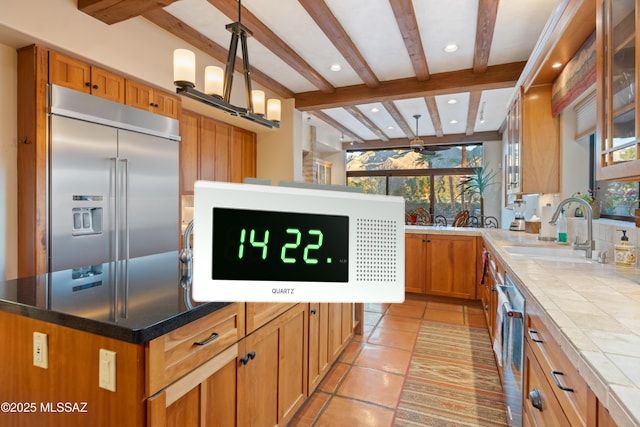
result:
T14:22
